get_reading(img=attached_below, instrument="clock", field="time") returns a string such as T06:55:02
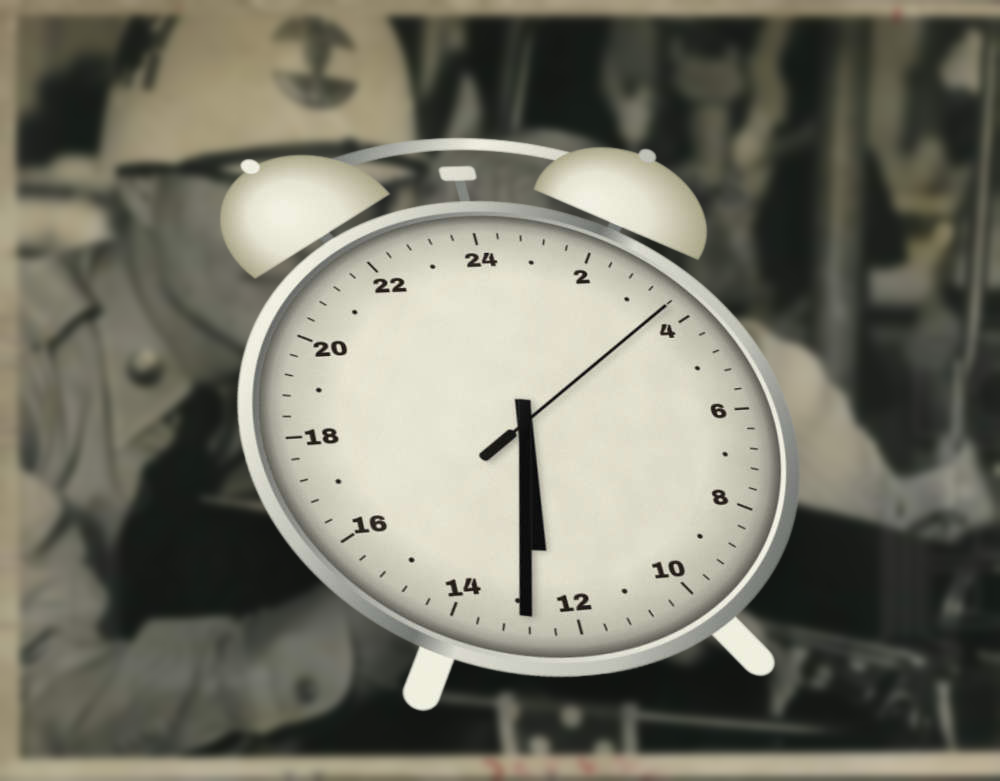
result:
T12:32:09
